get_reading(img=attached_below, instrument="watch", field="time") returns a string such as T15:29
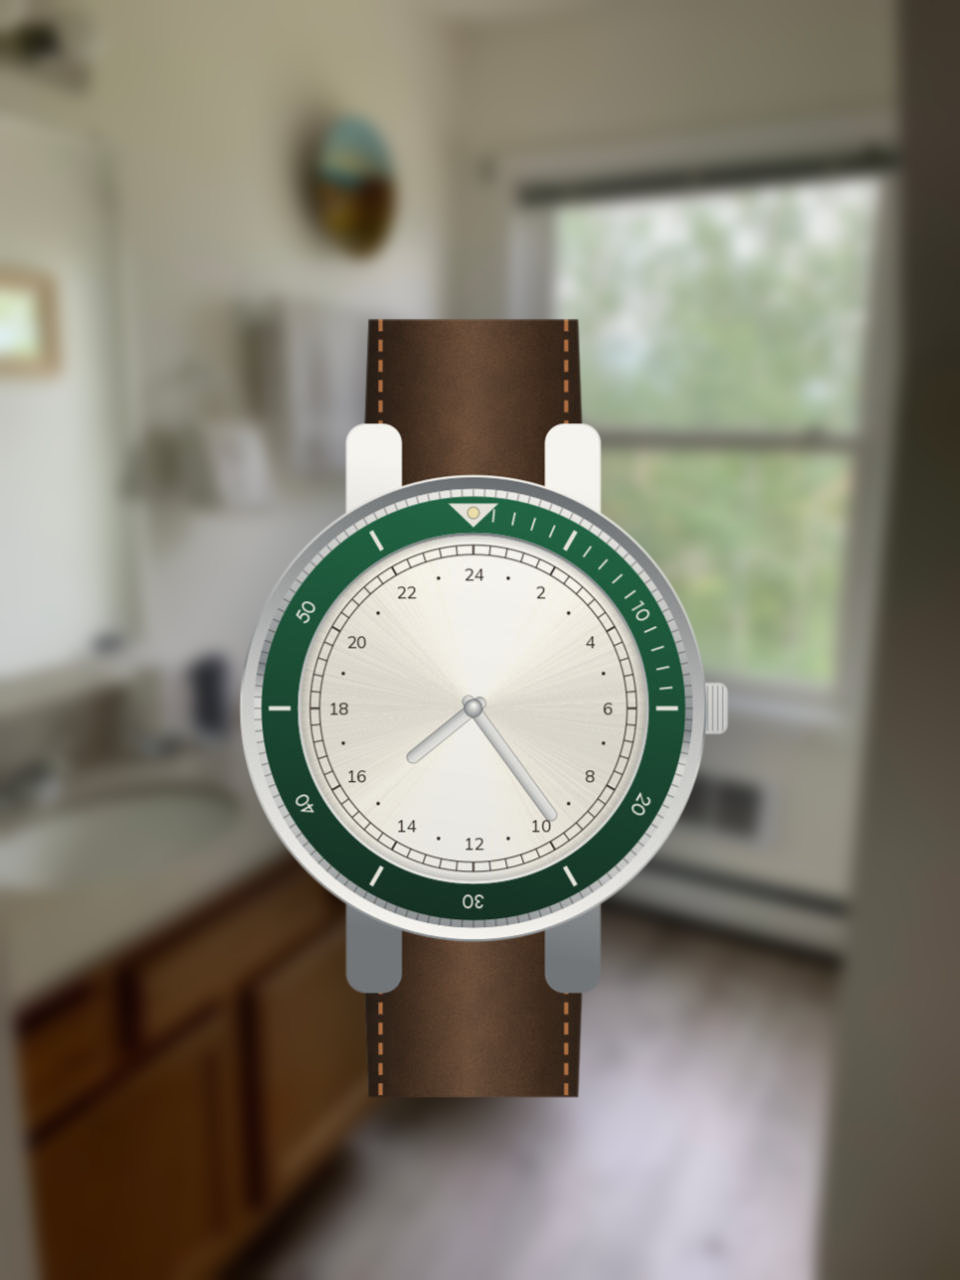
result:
T15:24
